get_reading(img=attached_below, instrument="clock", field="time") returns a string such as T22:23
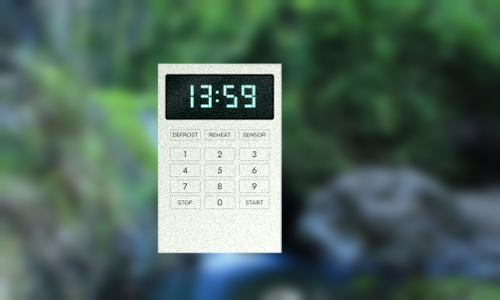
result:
T13:59
